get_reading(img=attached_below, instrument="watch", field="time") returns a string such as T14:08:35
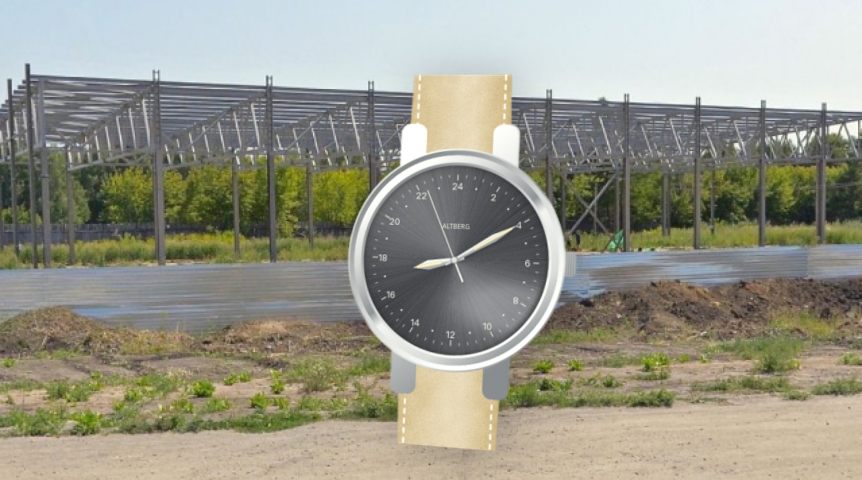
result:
T17:09:56
